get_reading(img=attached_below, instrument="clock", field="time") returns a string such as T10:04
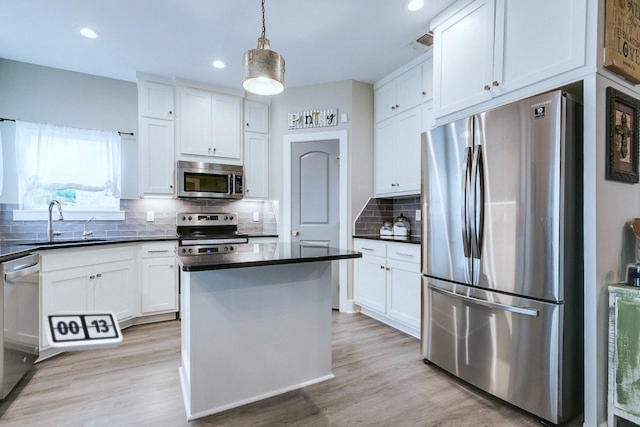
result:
T00:13
